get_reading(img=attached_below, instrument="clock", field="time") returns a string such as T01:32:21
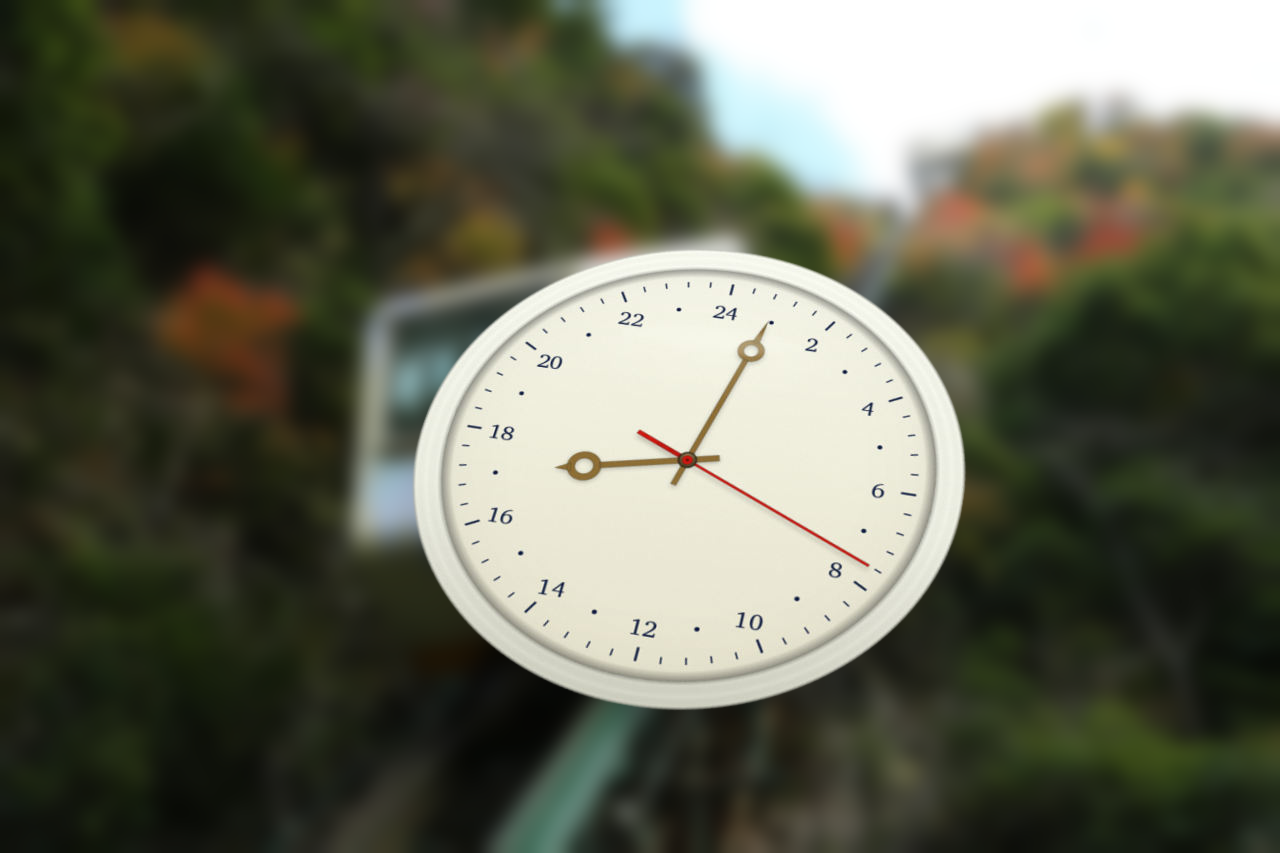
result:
T17:02:19
